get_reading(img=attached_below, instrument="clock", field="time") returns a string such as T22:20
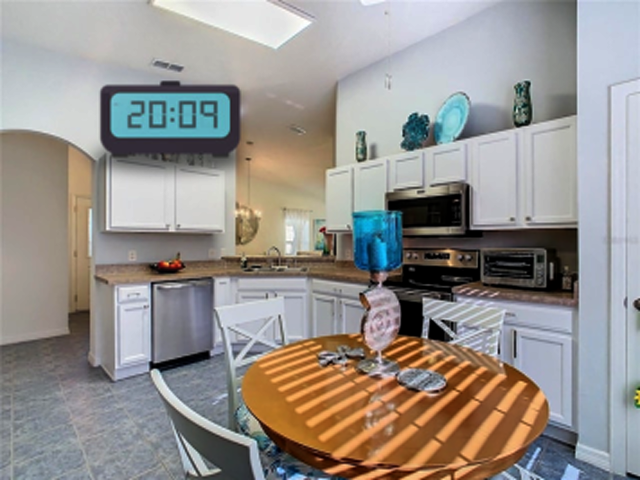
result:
T20:09
